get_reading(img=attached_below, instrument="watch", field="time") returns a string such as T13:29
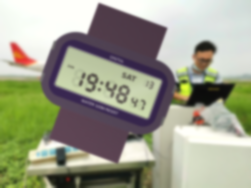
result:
T19:48
